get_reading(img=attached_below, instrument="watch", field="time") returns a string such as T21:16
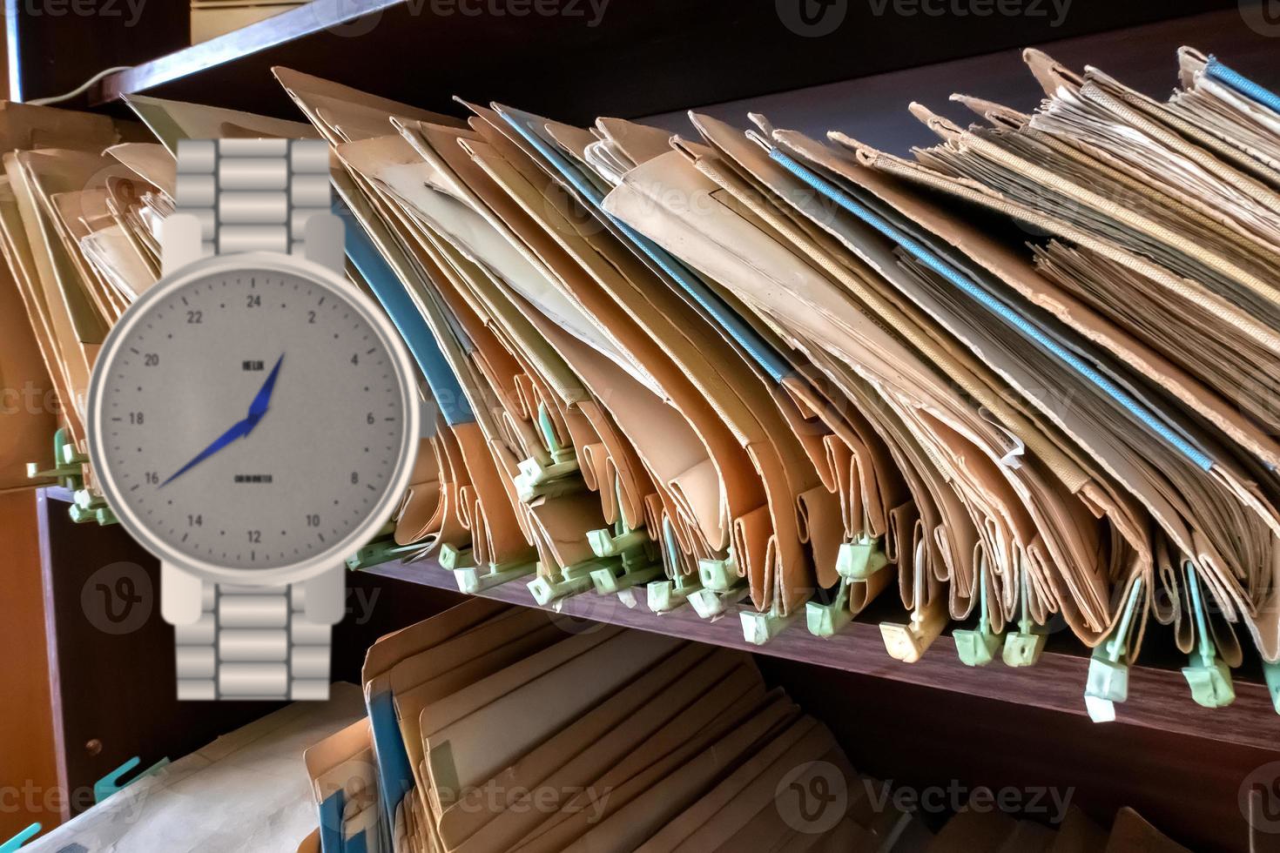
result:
T01:39
